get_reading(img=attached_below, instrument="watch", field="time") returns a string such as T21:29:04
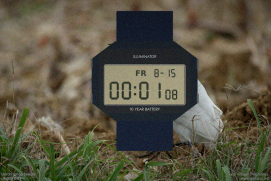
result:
T00:01:08
